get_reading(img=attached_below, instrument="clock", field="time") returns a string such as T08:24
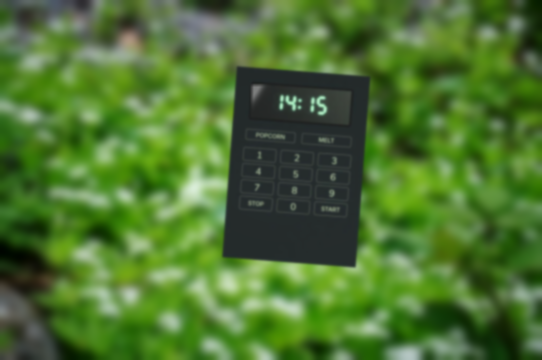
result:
T14:15
